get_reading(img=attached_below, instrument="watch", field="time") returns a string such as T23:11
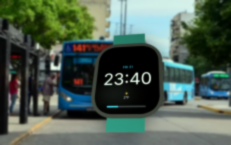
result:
T23:40
